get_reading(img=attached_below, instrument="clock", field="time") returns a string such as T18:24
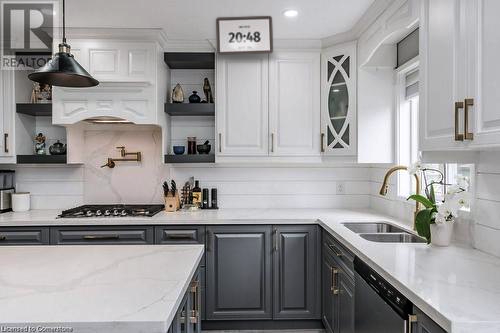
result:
T20:48
